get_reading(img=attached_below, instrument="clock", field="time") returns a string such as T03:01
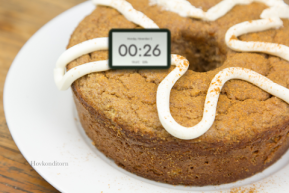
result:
T00:26
